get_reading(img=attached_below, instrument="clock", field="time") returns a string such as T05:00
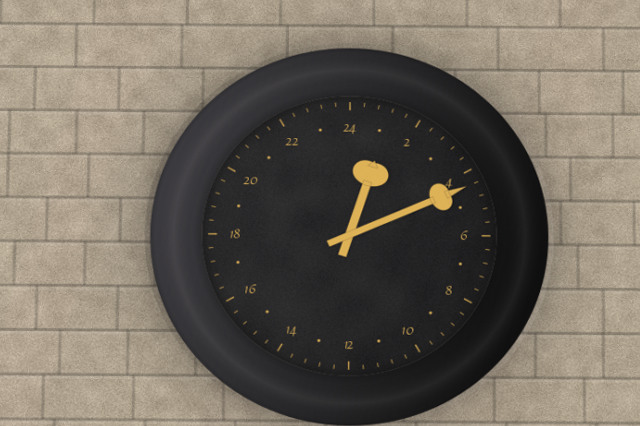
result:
T01:11
